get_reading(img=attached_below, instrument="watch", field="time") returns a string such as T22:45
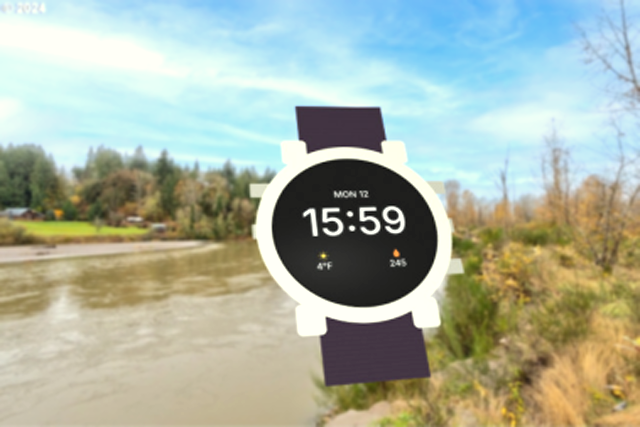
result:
T15:59
